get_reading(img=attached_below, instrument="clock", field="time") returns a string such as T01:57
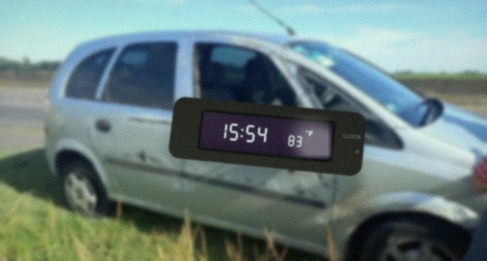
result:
T15:54
